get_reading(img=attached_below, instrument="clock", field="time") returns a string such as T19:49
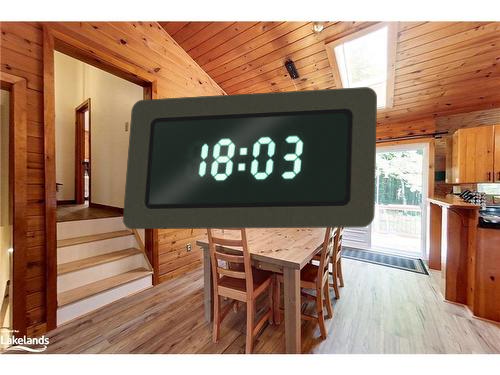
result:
T18:03
